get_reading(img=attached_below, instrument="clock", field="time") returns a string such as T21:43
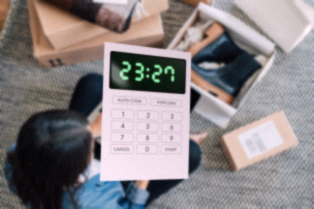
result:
T23:27
